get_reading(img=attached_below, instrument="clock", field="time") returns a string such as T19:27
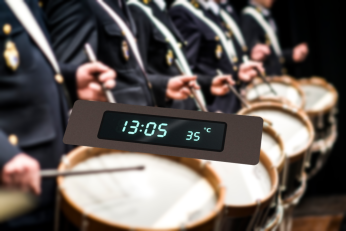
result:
T13:05
